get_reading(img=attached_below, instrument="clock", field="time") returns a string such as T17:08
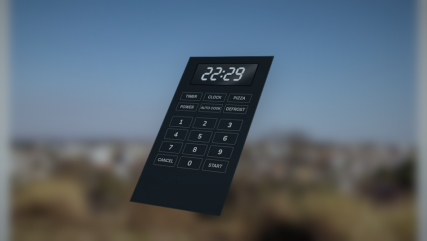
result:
T22:29
